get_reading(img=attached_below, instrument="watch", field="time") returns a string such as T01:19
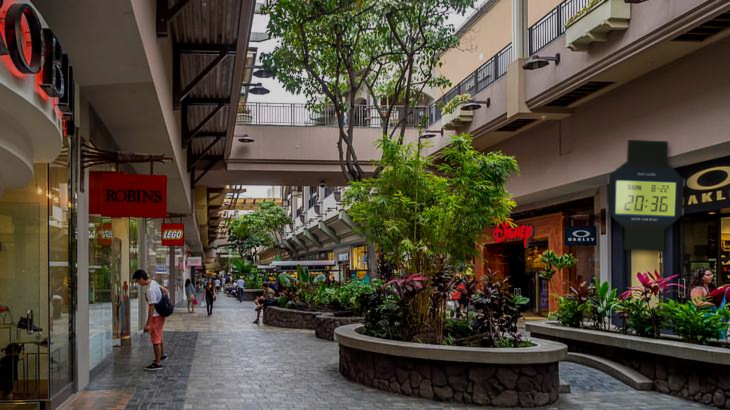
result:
T20:36
